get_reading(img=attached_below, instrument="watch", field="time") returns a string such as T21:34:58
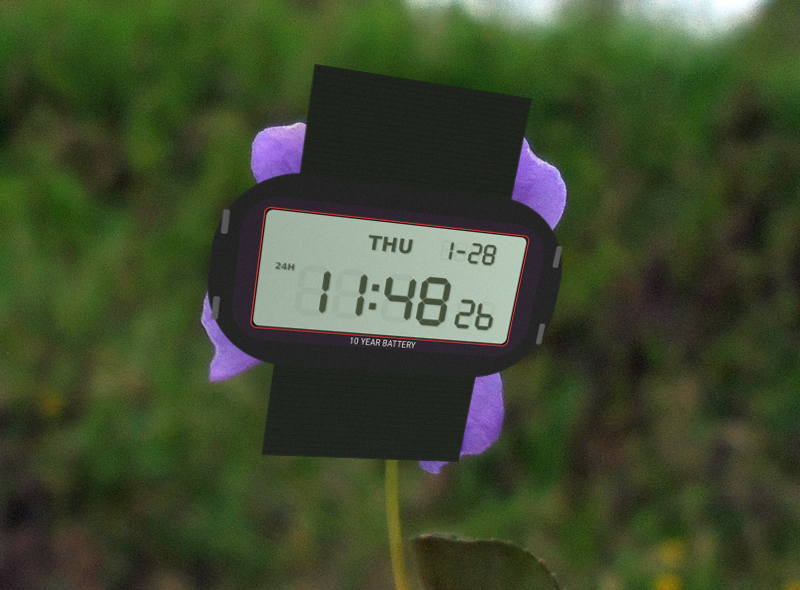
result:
T11:48:26
